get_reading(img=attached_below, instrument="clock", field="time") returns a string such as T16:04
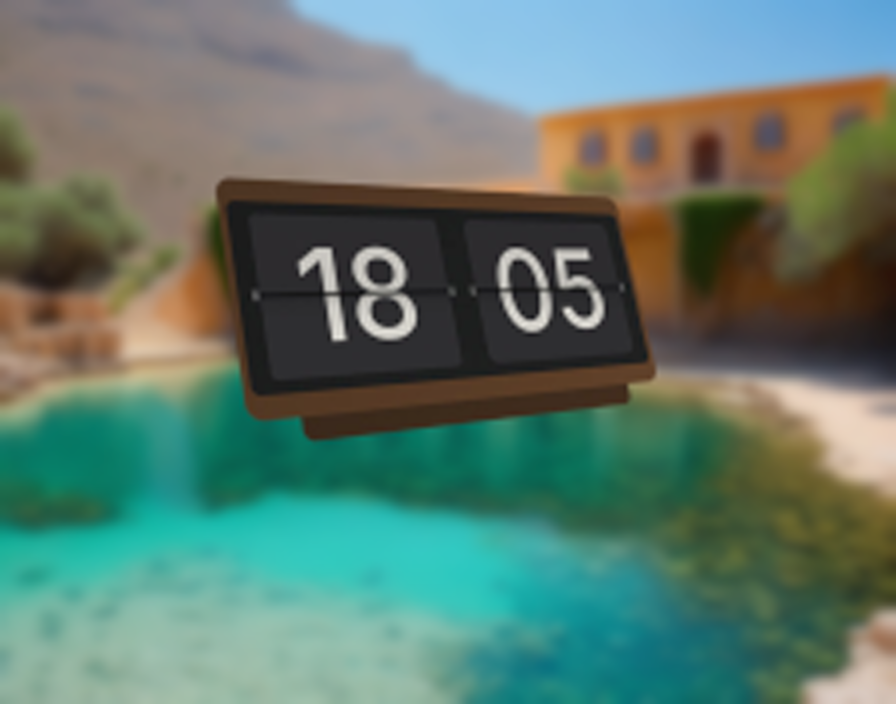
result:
T18:05
